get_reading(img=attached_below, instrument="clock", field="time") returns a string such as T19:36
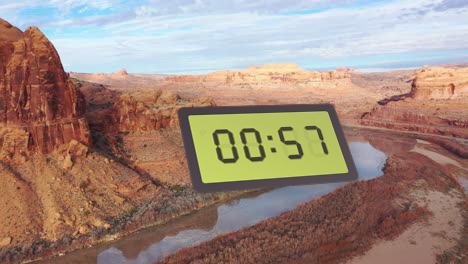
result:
T00:57
